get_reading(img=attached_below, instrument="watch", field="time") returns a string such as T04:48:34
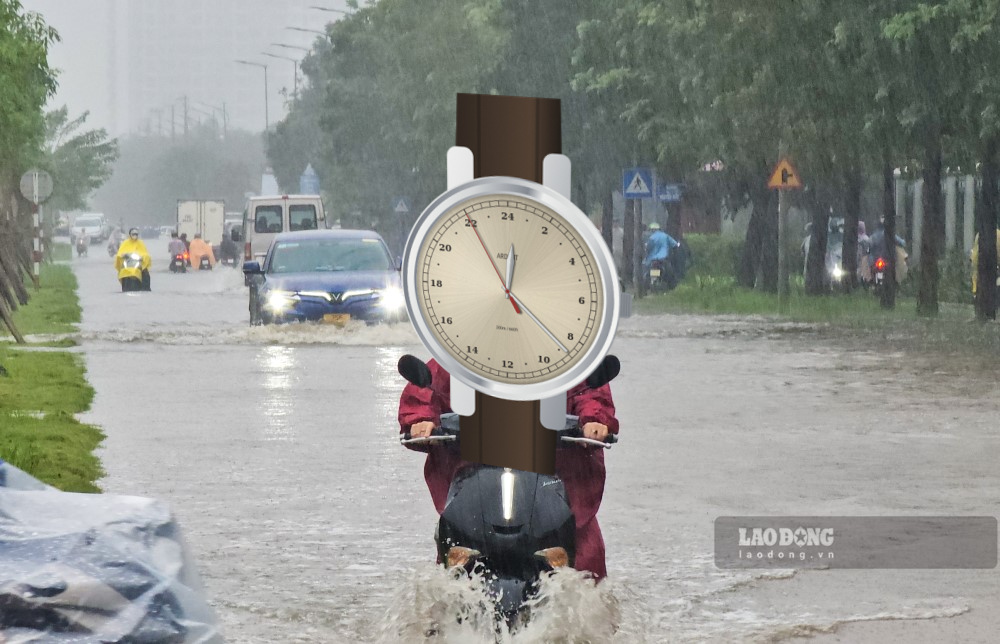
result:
T00:21:55
